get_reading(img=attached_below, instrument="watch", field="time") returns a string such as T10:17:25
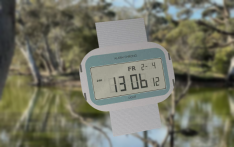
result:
T13:06:12
